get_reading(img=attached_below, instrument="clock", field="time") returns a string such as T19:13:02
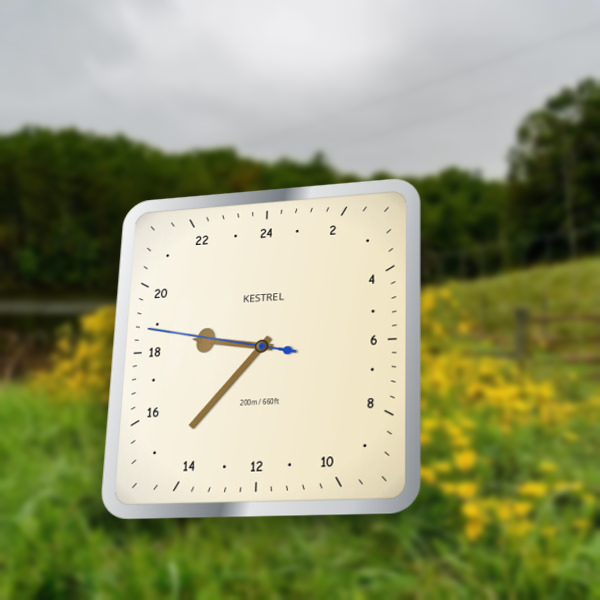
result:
T18:36:47
